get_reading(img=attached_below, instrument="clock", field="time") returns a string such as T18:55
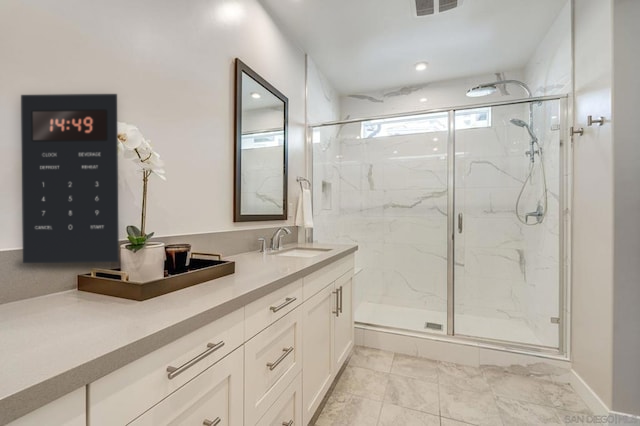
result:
T14:49
